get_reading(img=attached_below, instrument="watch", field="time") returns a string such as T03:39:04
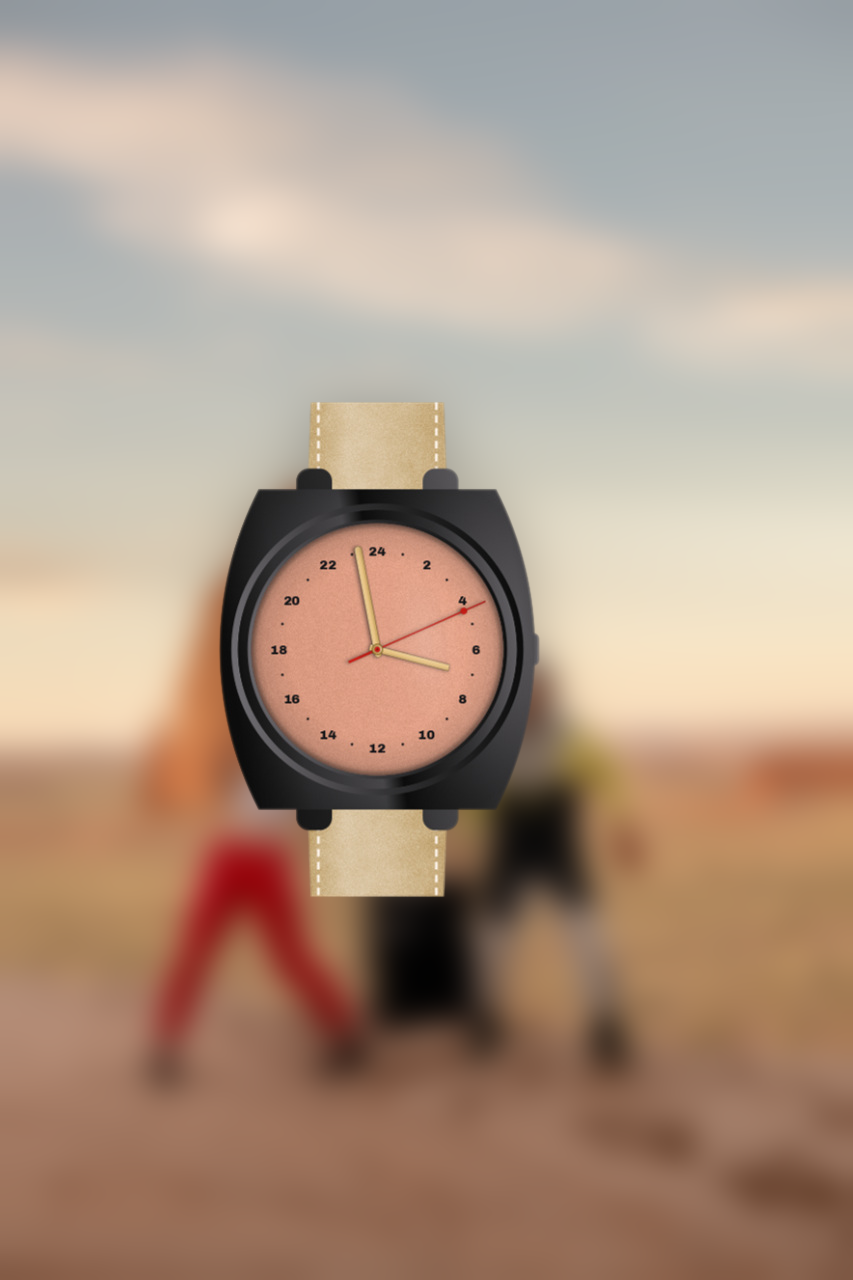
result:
T06:58:11
